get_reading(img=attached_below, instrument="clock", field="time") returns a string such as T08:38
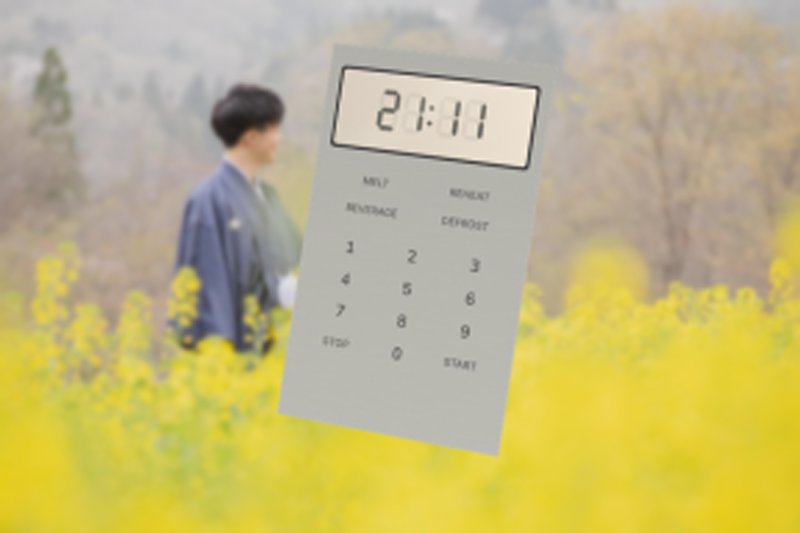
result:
T21:11
